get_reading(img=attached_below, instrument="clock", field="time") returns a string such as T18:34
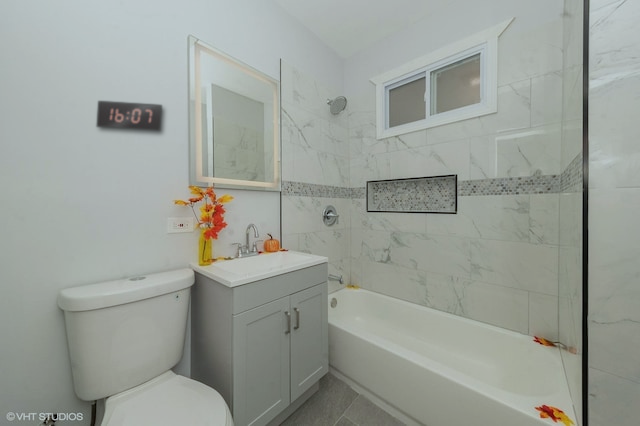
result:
T16:07
